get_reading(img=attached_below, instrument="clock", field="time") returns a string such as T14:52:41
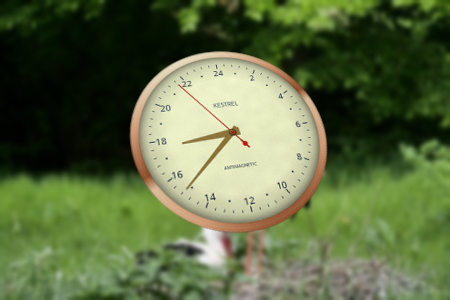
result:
T17:37:54
